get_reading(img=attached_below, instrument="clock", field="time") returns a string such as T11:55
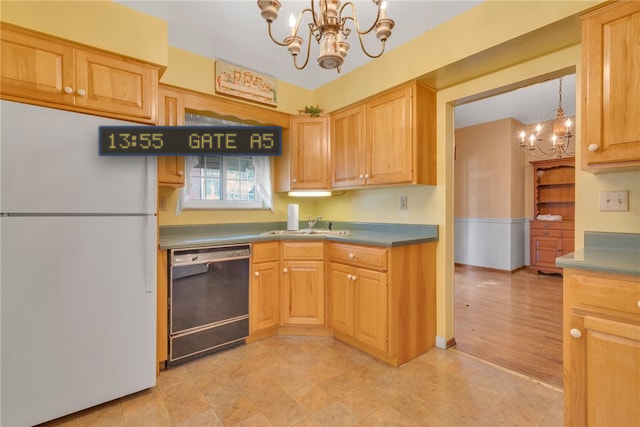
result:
T13:55
